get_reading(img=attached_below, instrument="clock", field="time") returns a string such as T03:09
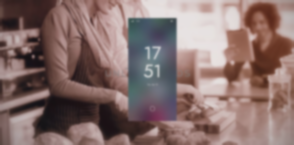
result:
T17:51
